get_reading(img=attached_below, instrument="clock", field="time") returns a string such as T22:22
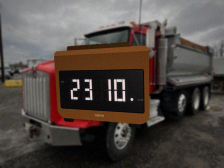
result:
T23:10
